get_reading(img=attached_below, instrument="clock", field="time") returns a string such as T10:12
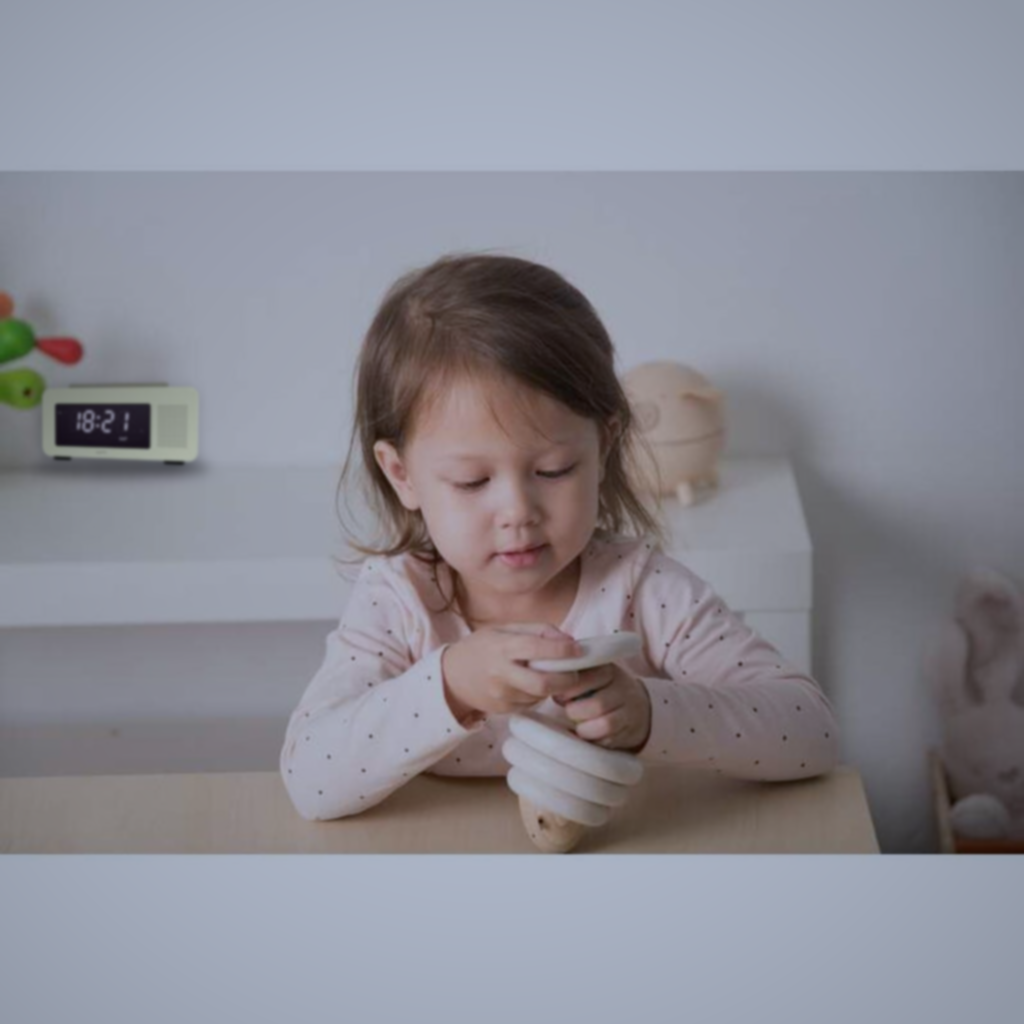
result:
T18:21
